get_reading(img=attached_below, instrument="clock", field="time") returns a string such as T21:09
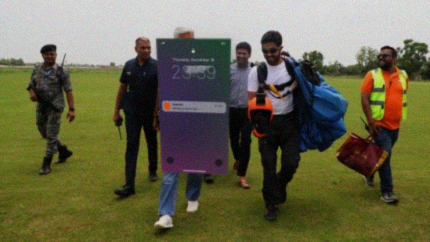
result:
T23:39
